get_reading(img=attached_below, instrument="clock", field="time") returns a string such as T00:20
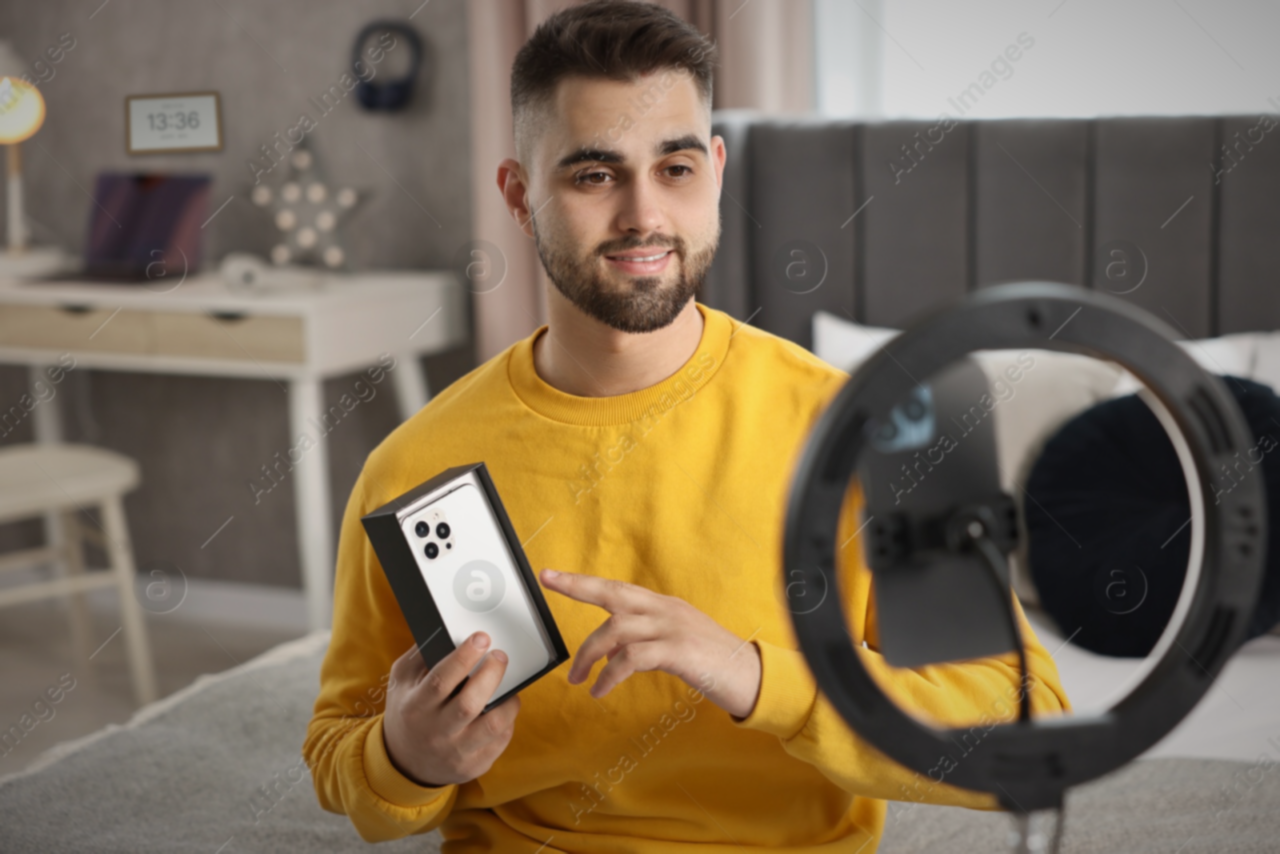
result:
T13:36
